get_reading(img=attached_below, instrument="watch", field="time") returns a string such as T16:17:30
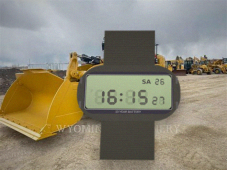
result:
T16:15:27
